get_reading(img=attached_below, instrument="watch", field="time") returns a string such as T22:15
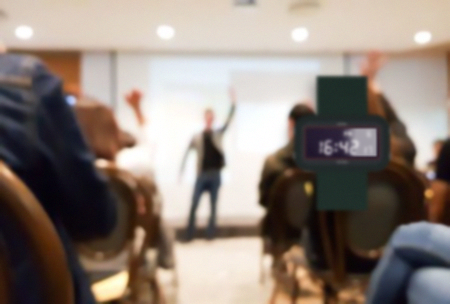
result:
T16:42
